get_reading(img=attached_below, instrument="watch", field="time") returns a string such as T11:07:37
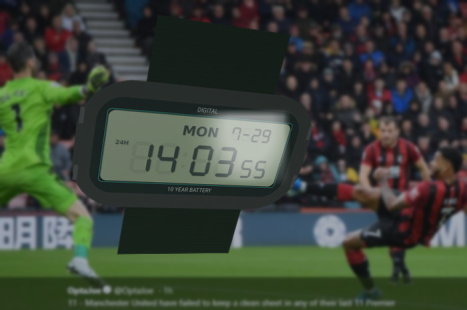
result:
T14:03:55
